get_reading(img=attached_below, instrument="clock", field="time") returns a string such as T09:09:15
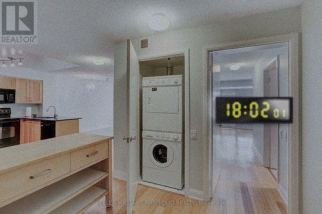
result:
T18:02:01
